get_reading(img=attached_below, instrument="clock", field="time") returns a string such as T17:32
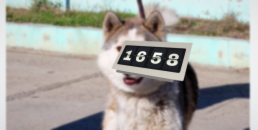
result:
T16:58
